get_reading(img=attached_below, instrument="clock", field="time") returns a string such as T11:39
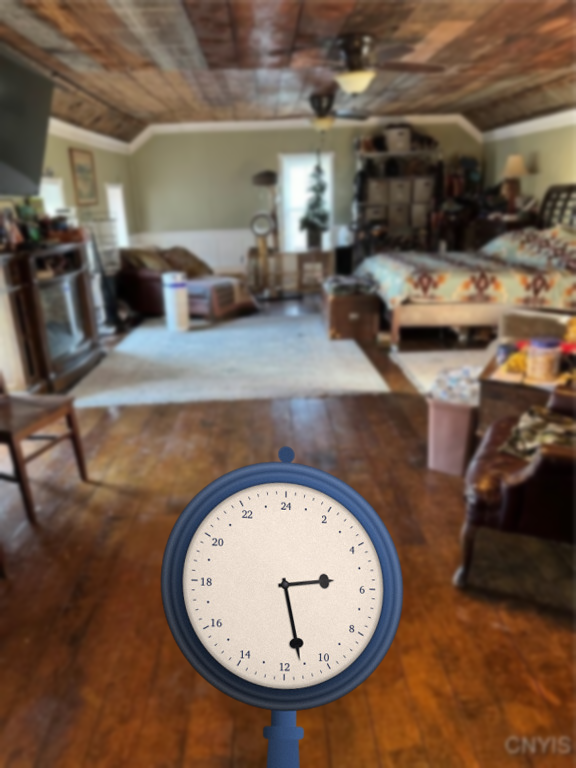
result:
T05:28
